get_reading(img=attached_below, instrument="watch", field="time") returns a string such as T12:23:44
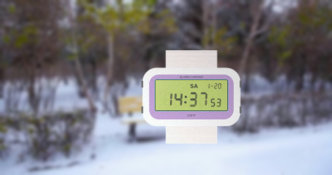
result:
T14:37:53
